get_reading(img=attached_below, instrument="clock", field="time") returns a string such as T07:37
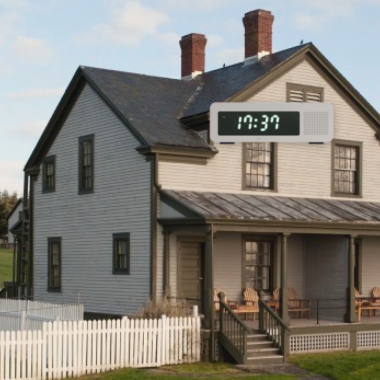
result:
T17:37
